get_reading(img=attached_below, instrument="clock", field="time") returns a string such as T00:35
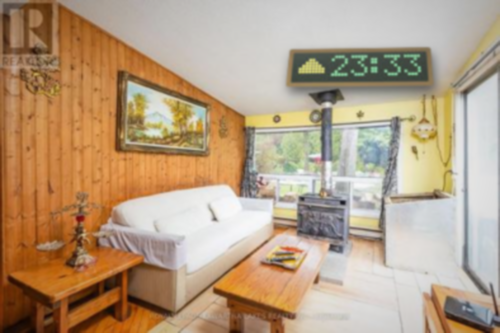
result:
T23:33
